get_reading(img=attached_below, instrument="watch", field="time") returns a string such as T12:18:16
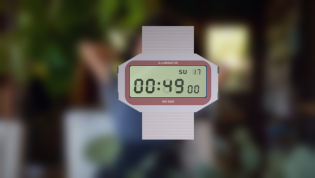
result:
T00:49:00
